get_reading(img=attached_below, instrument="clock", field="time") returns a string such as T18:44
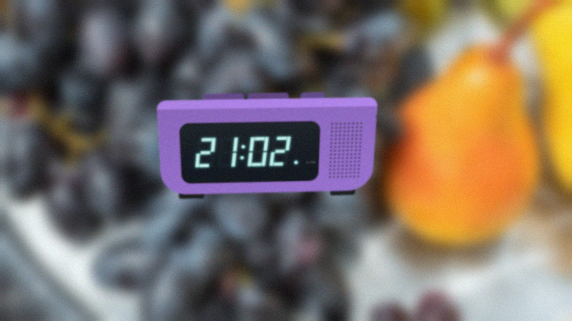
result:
T21:02
